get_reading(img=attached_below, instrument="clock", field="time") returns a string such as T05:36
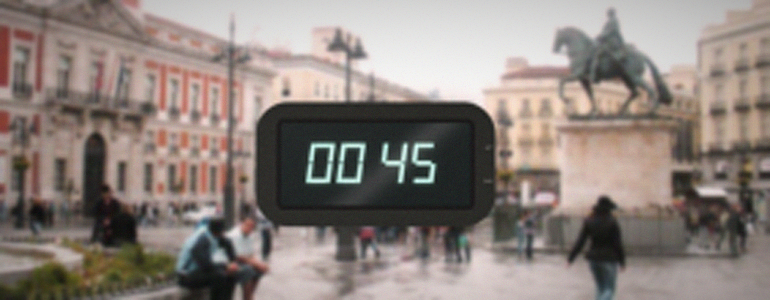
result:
T00:45
